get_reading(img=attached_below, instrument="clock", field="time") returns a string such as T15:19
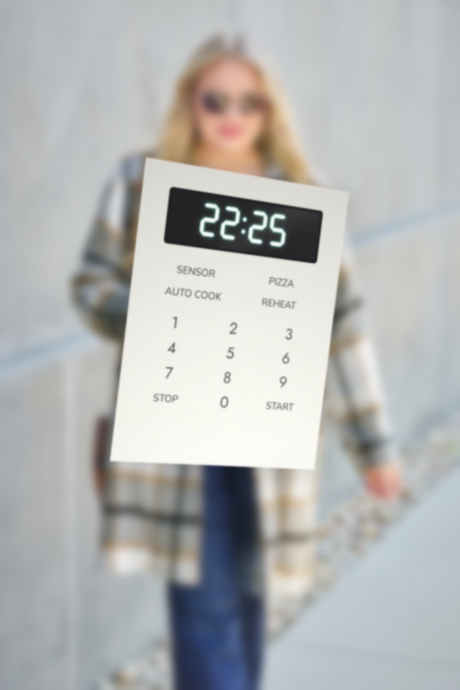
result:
T22:25
